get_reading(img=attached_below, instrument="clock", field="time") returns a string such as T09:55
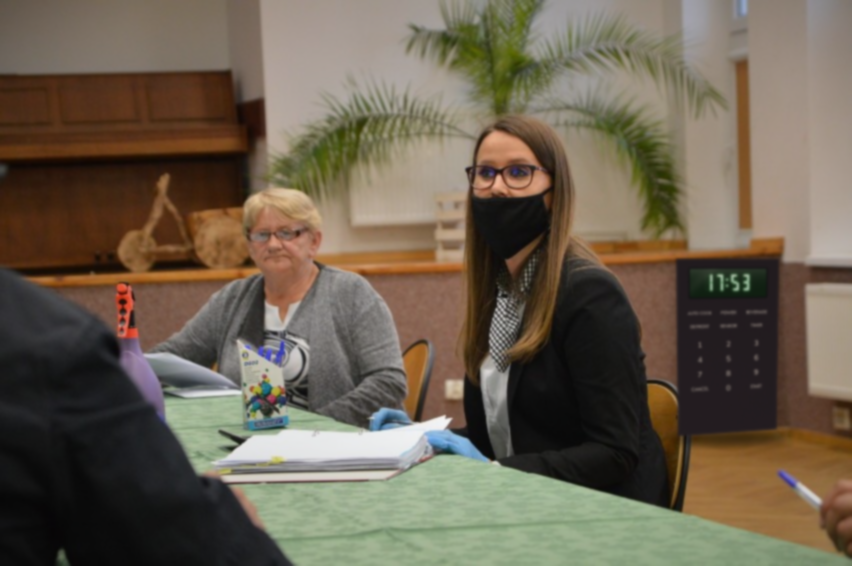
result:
T17:53
